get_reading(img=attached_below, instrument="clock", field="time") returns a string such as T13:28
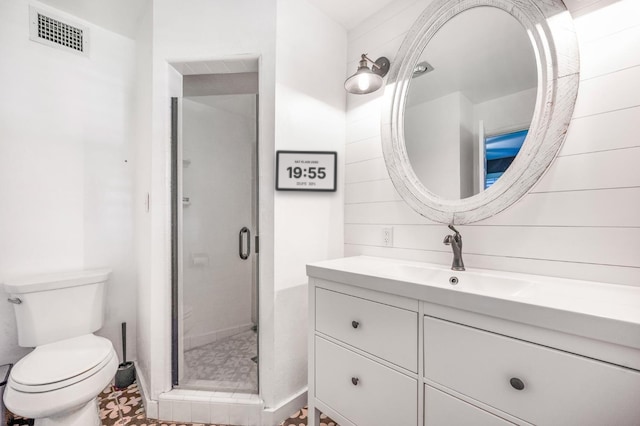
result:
T19:55
